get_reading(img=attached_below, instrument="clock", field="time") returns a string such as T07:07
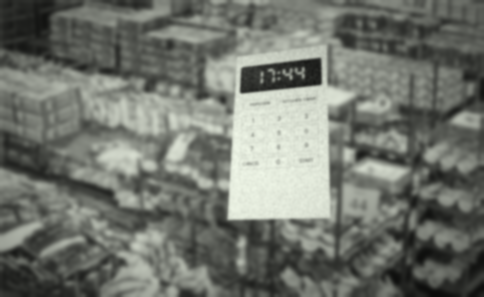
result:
T17:44
